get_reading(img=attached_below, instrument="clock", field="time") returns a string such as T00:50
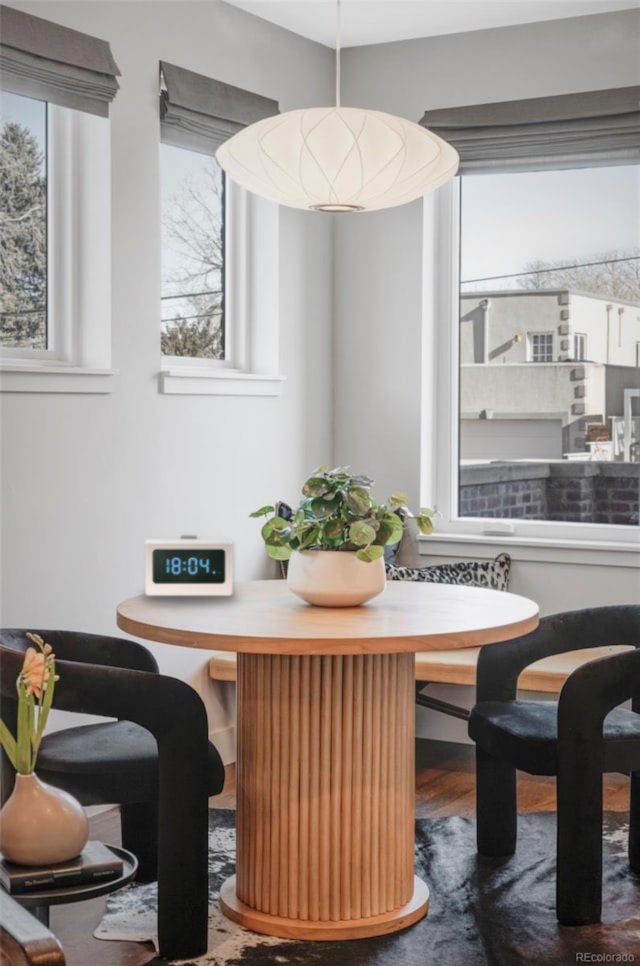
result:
T18:04
